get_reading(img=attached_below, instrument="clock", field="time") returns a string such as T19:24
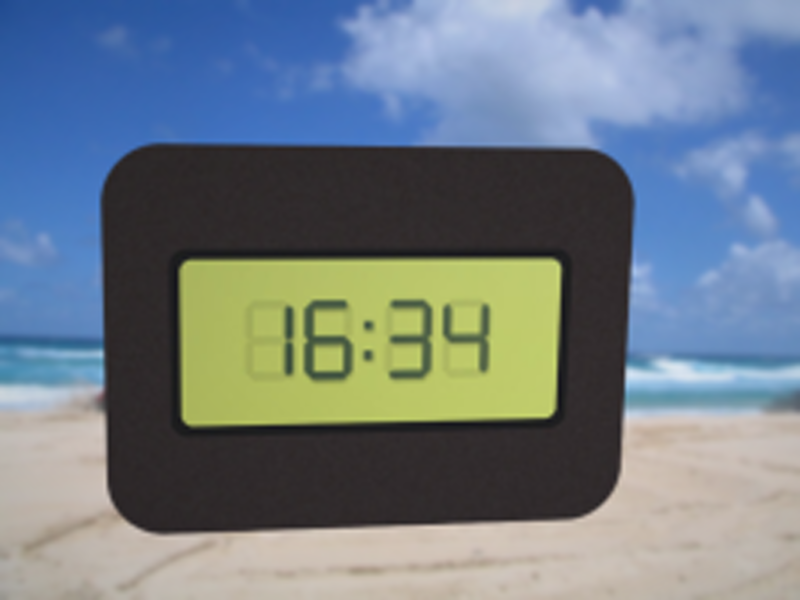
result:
T16:34
